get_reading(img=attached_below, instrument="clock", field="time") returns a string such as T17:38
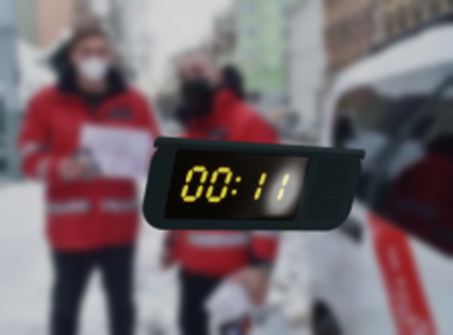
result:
T00:11
